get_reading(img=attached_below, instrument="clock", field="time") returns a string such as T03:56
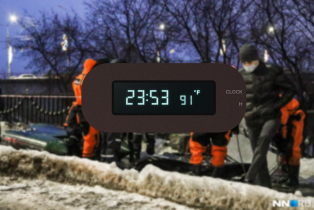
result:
T23:53
